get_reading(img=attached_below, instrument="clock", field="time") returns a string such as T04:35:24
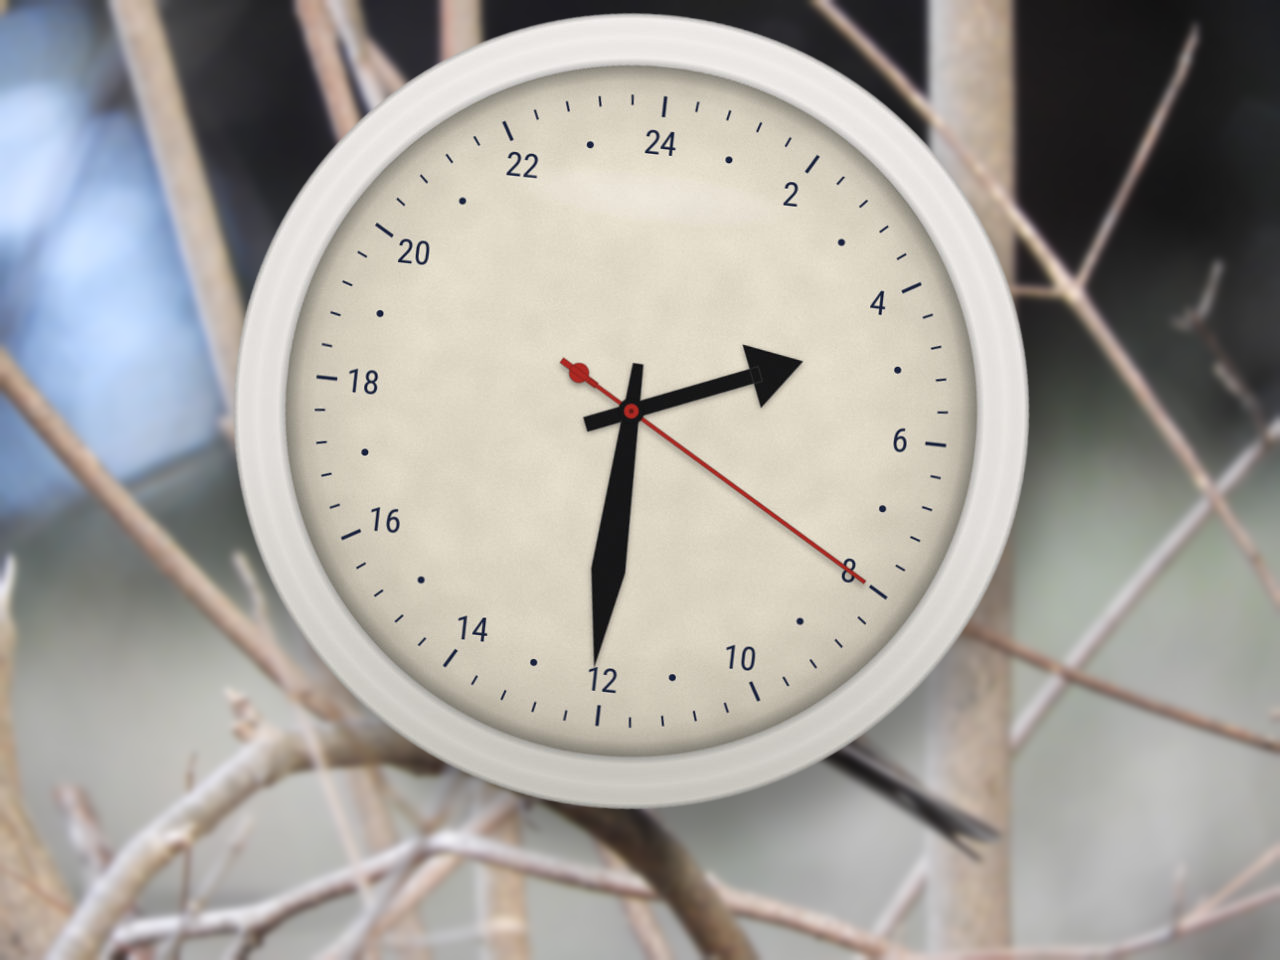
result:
T04:30:20
